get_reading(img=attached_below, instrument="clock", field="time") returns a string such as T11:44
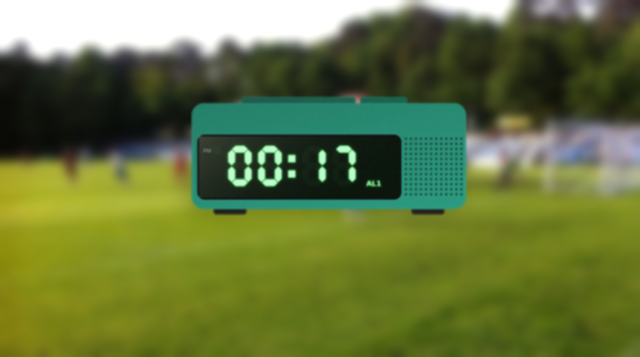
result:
T00:17
